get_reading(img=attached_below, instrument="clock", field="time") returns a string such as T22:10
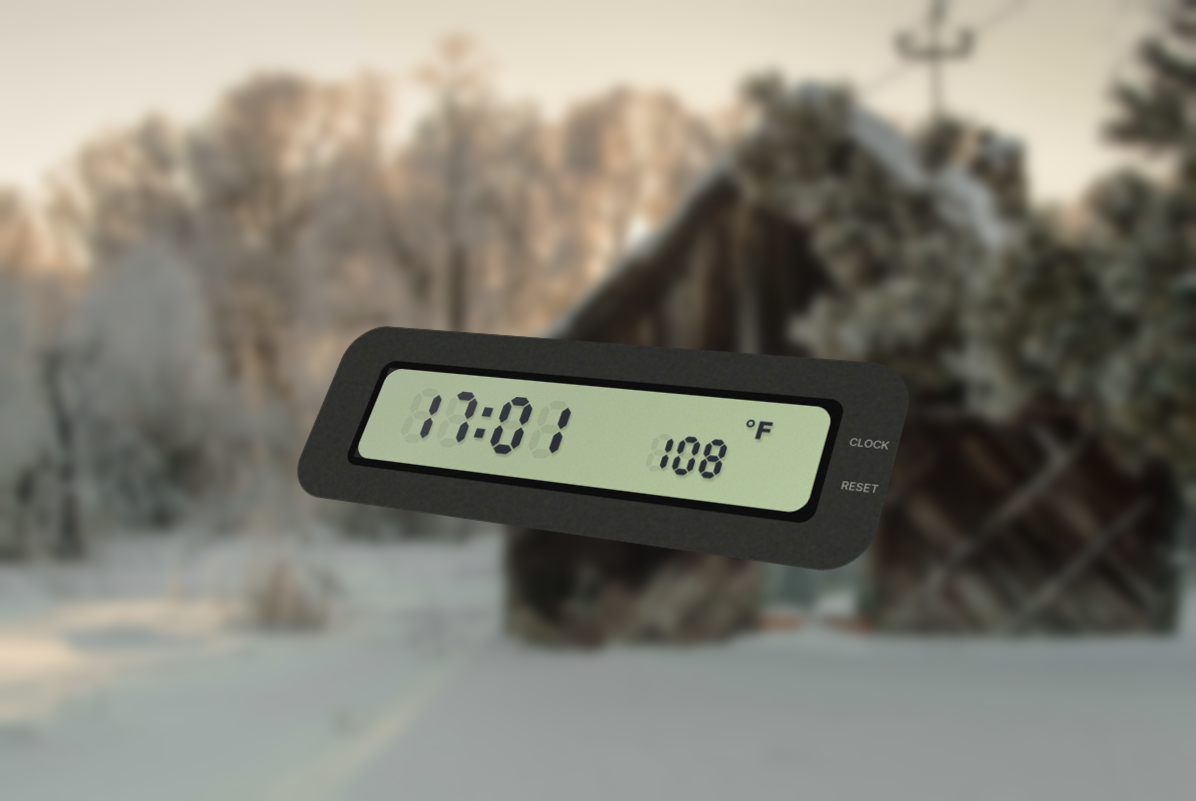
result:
T17:01
